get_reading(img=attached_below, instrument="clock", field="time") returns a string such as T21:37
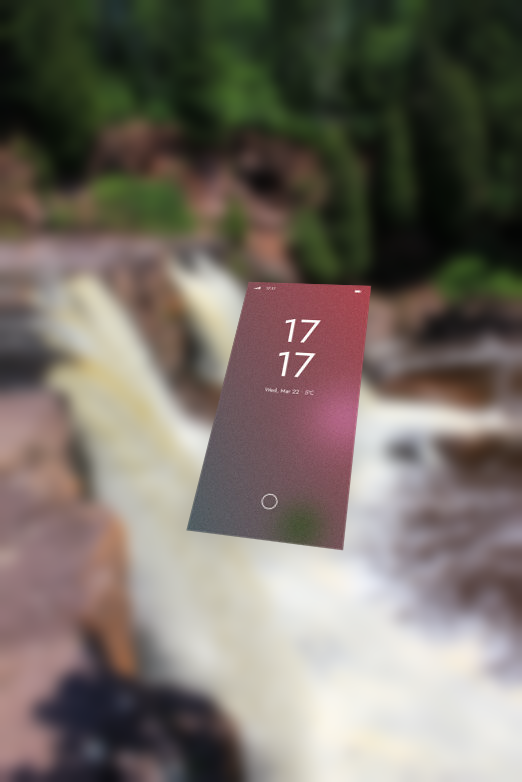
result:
T17:17
